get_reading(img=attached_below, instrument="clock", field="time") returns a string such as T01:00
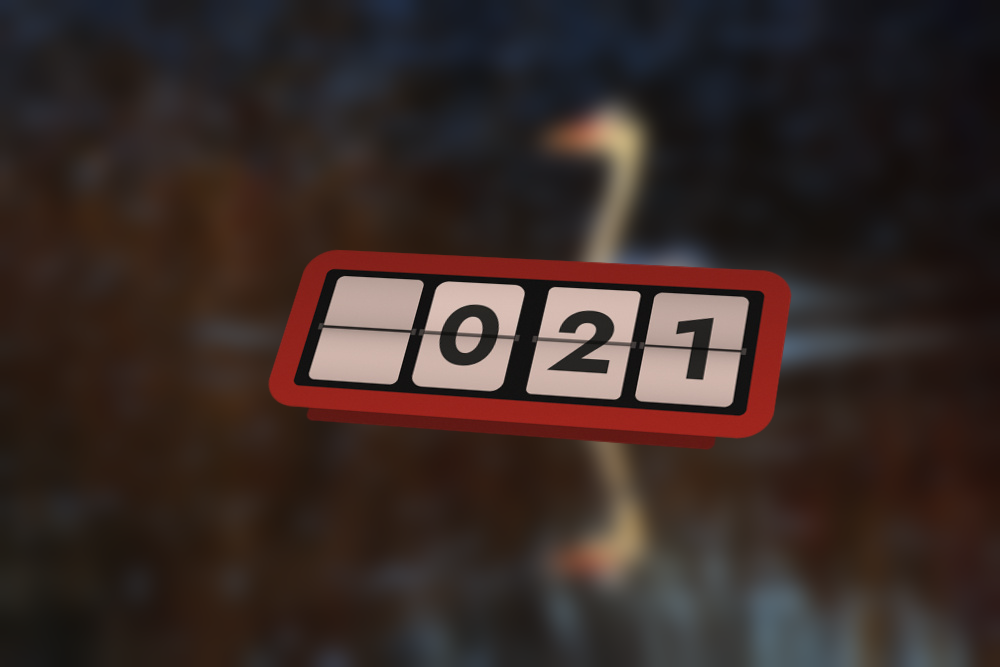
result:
T00:21
